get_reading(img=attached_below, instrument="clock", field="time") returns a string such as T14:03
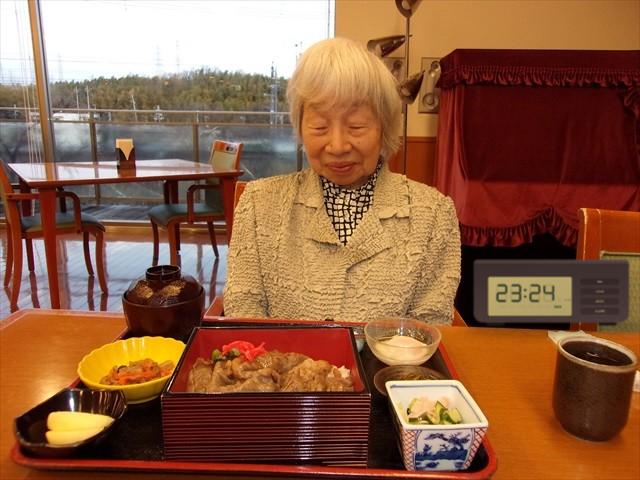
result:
T23:24
